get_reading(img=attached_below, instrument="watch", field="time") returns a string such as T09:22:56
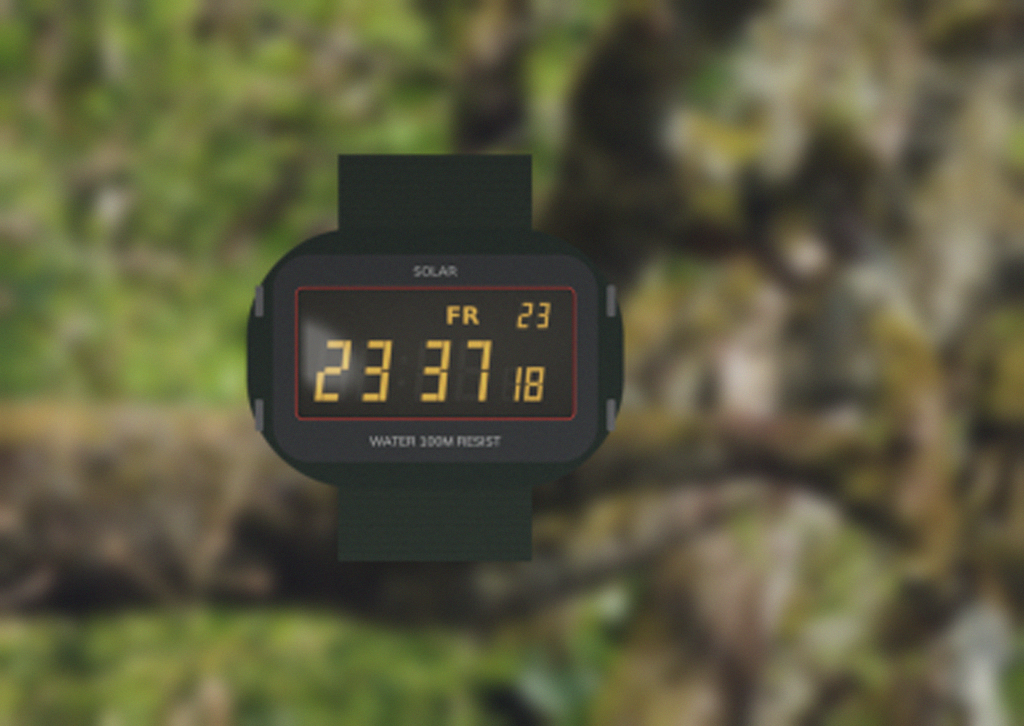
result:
T23:37:18
